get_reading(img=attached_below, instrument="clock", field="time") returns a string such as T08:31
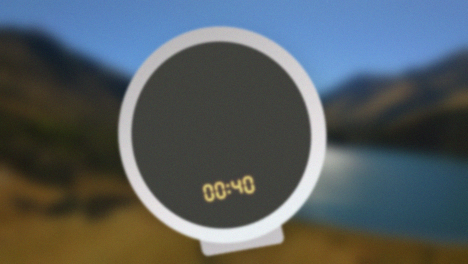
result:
T00:40
